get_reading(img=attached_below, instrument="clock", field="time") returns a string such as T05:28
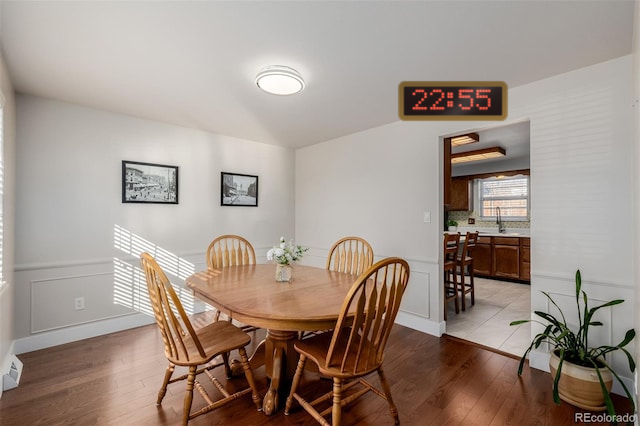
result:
T22:55
